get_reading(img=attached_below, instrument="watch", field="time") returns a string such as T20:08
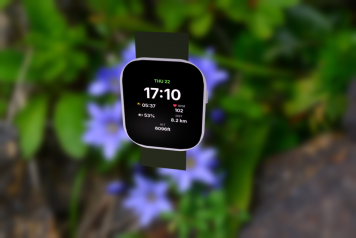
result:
T17:10
